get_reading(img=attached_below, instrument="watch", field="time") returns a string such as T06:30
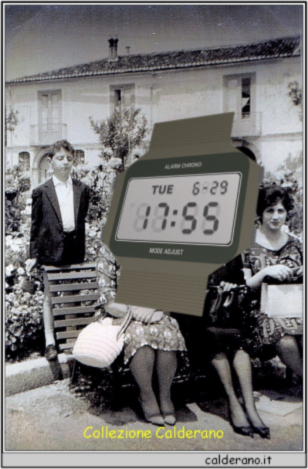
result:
T17:55
